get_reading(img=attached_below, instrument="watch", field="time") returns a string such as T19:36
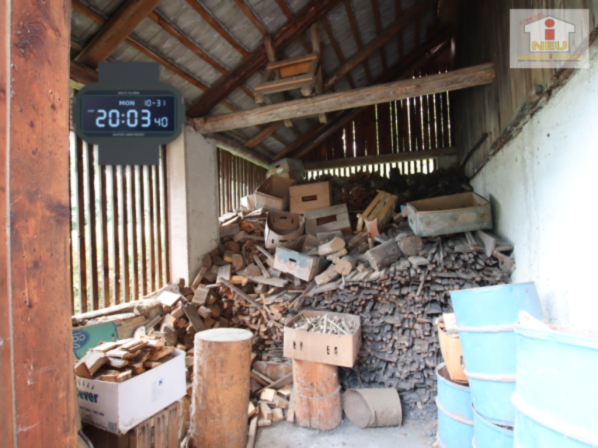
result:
T20:03
